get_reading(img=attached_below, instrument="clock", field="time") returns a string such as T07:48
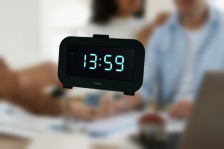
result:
T13:59
